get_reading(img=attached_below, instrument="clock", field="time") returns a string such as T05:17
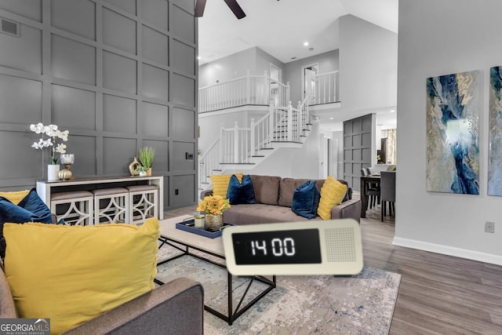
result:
T14:00
